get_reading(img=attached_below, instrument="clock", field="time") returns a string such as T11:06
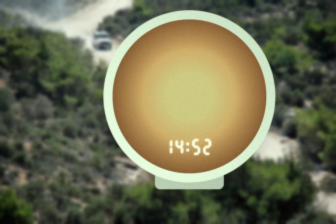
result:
T14:52
